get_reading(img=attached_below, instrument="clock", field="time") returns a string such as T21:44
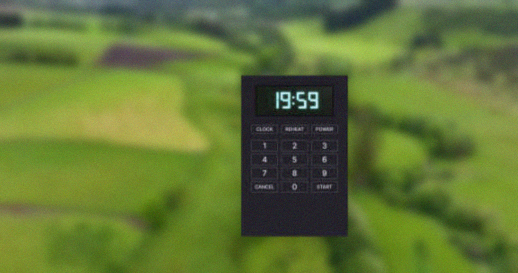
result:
T19:59
